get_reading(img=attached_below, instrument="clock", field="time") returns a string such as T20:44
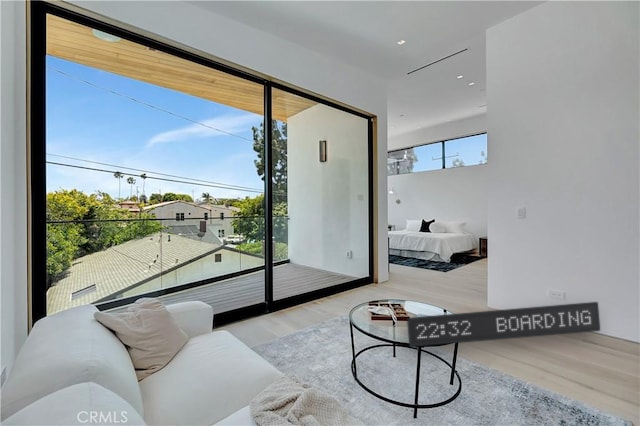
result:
T22:32
